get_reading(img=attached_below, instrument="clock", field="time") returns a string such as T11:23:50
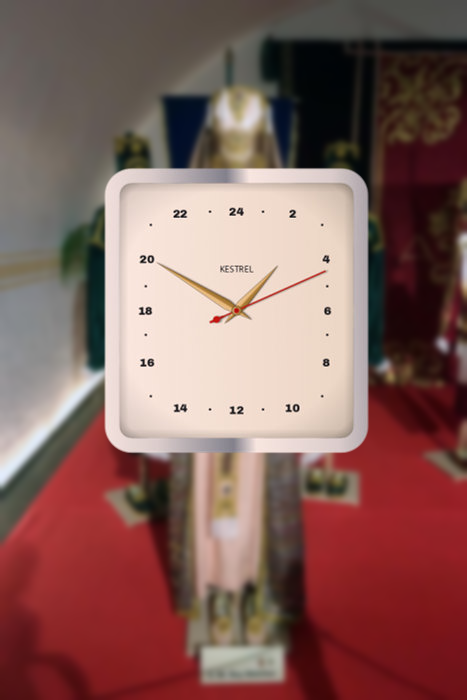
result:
T02:50:11
